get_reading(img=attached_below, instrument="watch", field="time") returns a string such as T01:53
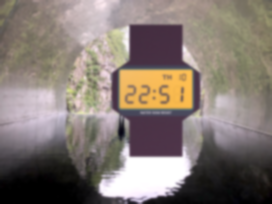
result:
T22:51
